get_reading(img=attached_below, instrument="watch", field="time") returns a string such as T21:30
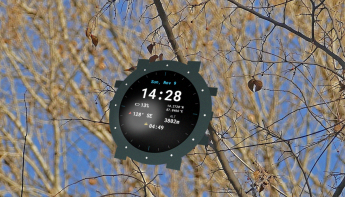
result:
T14:28
